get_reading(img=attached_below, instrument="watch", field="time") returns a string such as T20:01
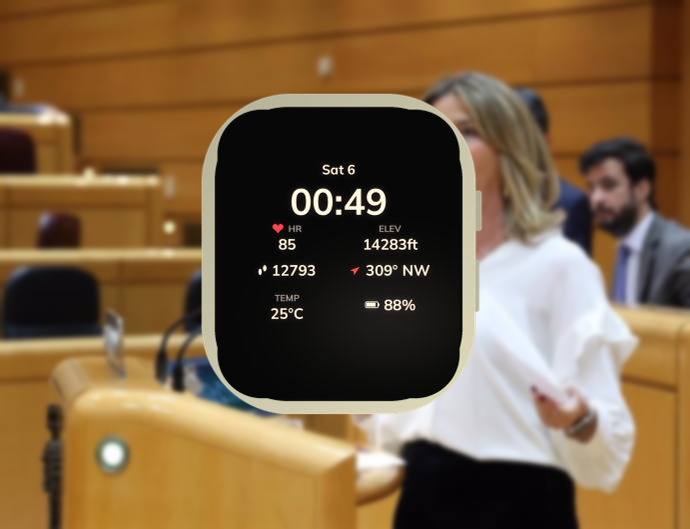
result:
T00:49
